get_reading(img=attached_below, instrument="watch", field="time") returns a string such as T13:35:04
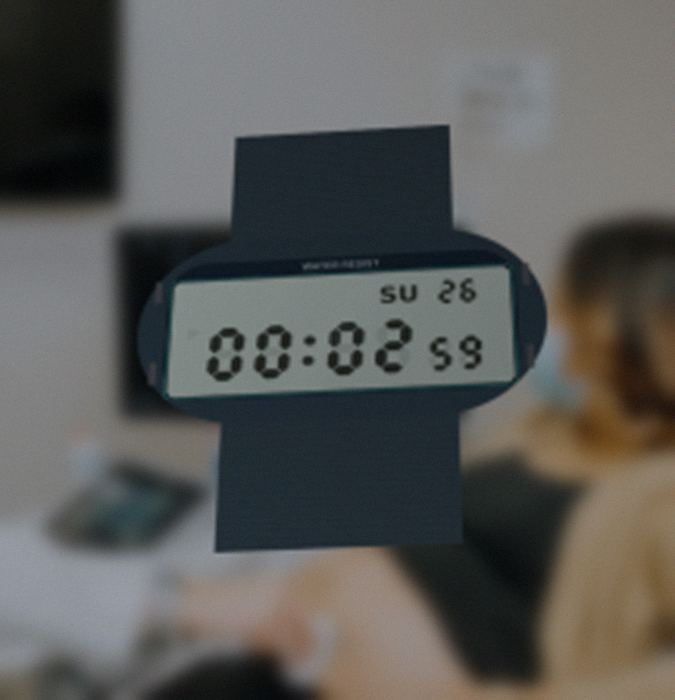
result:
T00:02:59
